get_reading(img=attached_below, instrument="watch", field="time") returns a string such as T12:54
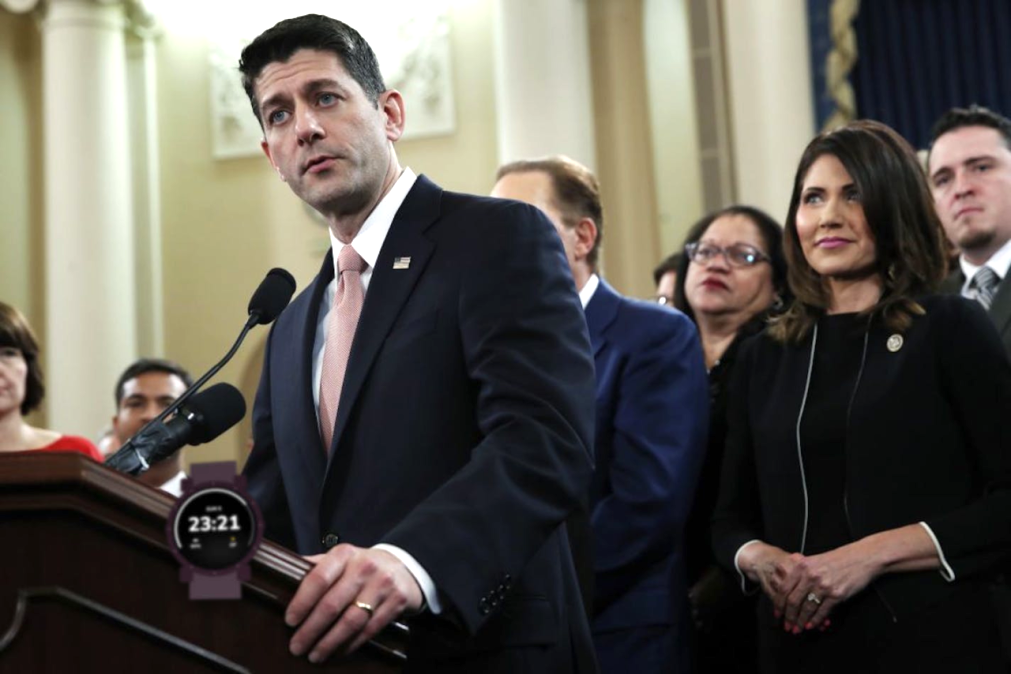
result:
T23:21
